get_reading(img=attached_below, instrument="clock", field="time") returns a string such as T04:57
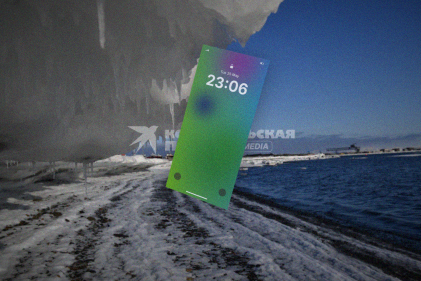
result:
T23:06
